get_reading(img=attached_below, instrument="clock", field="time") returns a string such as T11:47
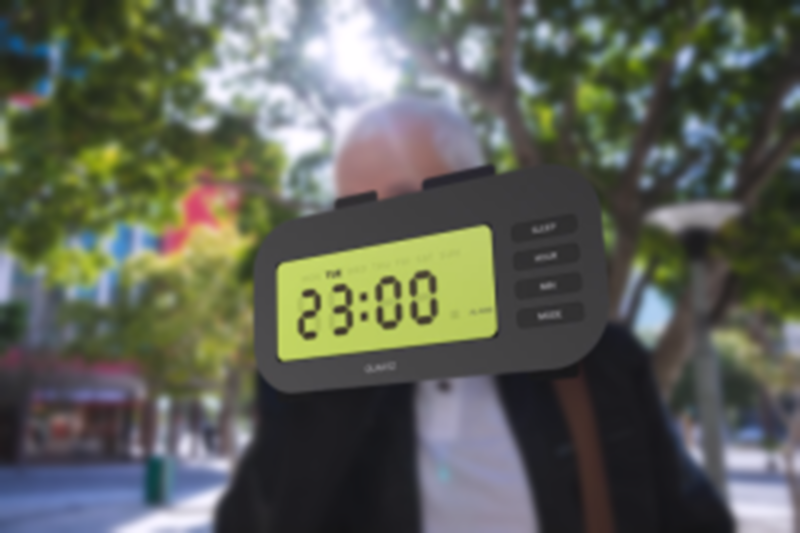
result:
T23:00
